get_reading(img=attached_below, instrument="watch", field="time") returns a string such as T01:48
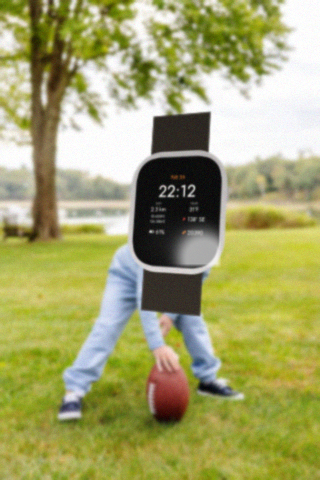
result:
T22:12
